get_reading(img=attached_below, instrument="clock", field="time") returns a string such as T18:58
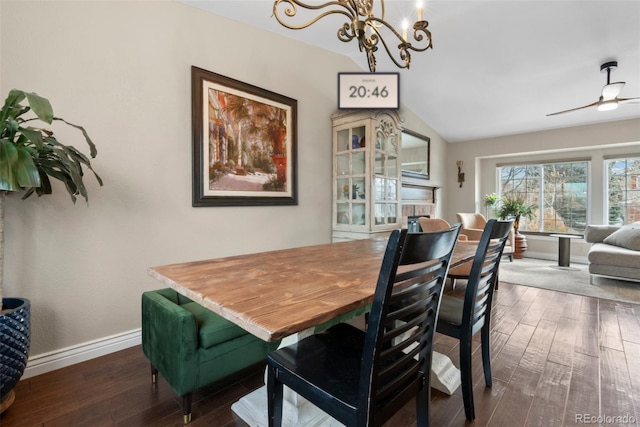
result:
T20:46
